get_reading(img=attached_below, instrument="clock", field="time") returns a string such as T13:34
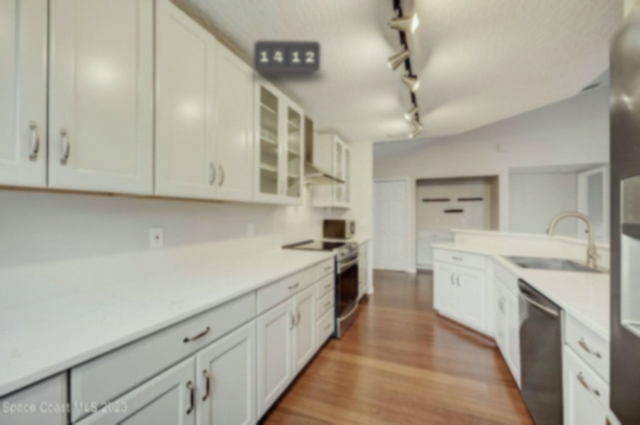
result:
T14:12
